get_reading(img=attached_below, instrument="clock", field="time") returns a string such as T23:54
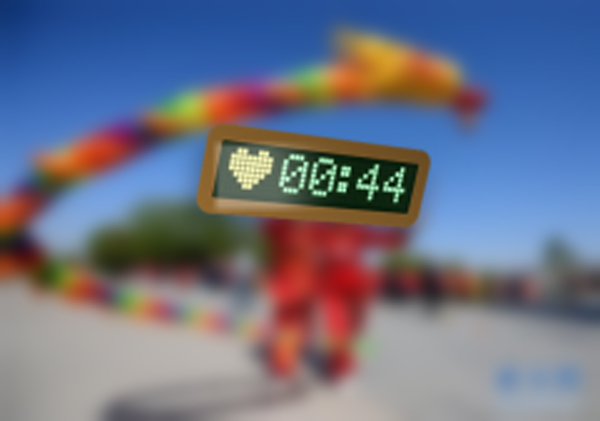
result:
T00:44
